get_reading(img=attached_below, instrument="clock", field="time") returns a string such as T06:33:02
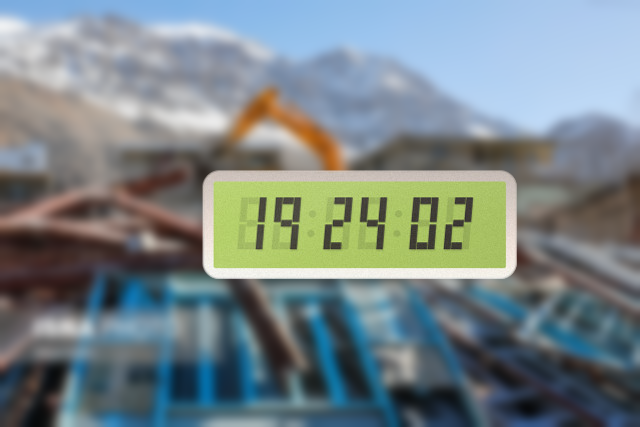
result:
T19:24:02
